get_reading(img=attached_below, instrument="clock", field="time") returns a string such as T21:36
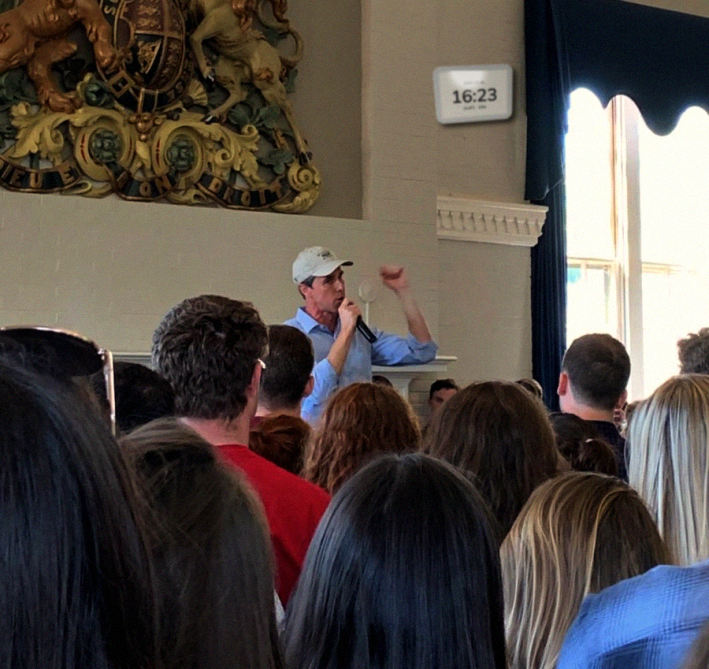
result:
T16:23
